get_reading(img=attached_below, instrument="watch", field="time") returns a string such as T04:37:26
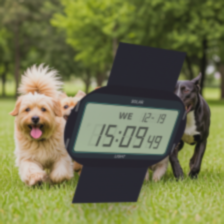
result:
T15:09:49
